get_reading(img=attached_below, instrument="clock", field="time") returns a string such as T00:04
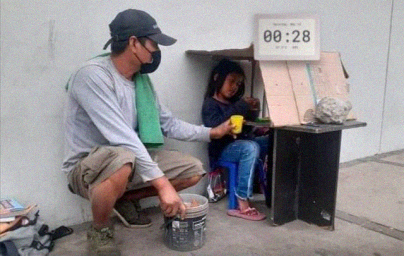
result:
T00:28
